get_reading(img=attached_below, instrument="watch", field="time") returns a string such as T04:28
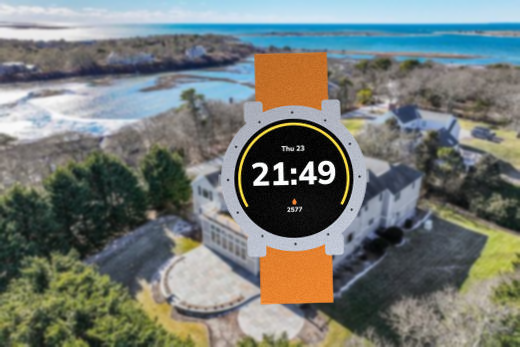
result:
T21:49
